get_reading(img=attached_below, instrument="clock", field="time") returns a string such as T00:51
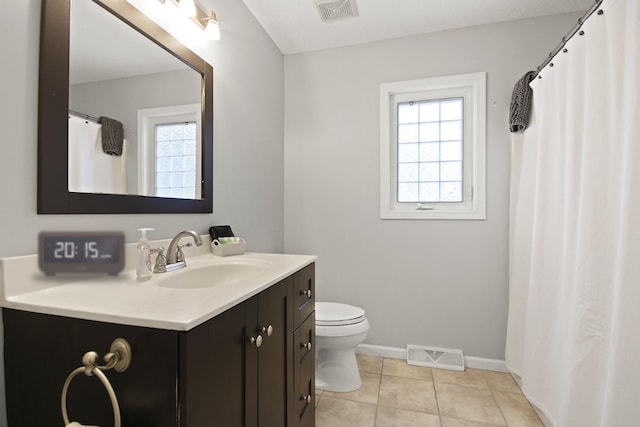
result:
T20:15
